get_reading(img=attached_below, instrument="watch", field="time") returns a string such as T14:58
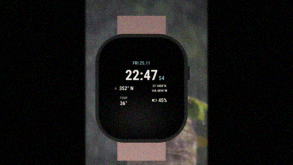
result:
T22:47
